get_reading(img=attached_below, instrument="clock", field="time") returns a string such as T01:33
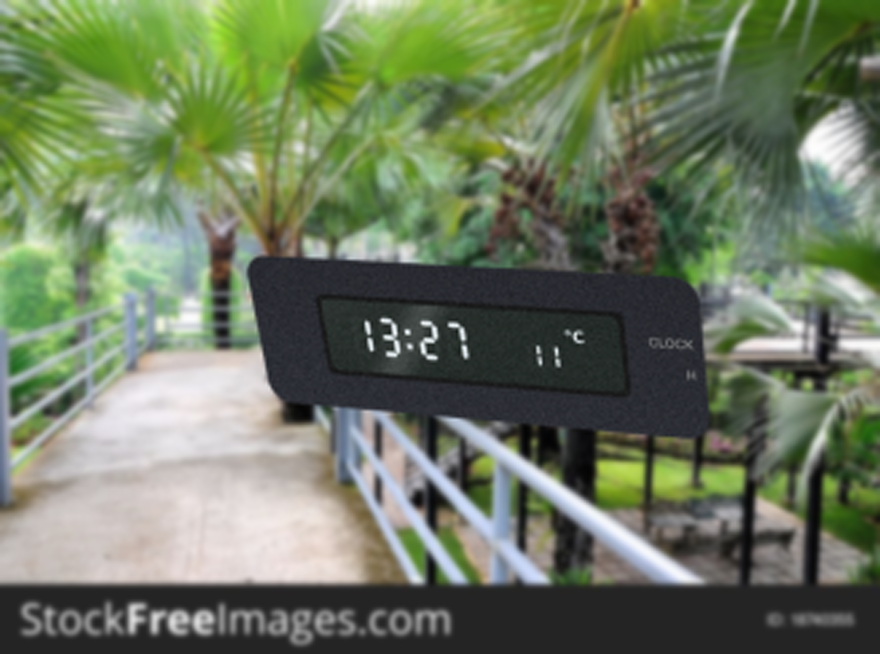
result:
T13:27
